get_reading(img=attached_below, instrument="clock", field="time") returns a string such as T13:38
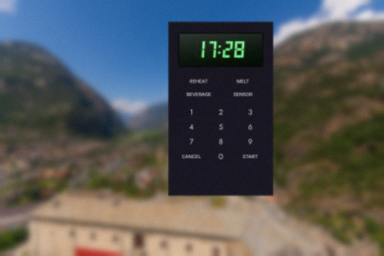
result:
T17:28
